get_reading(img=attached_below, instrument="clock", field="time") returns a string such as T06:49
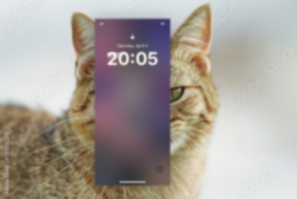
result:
T20:05
